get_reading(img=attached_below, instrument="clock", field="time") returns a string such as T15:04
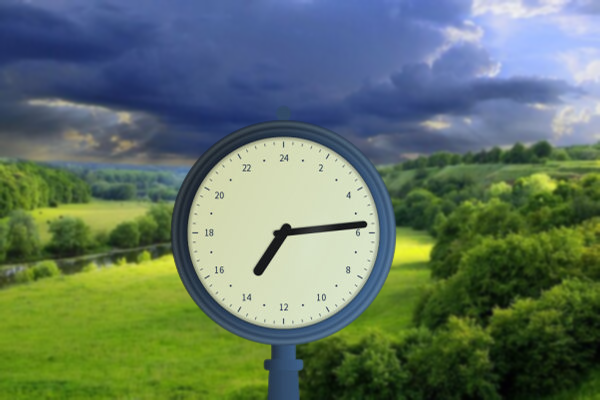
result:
T14:14
